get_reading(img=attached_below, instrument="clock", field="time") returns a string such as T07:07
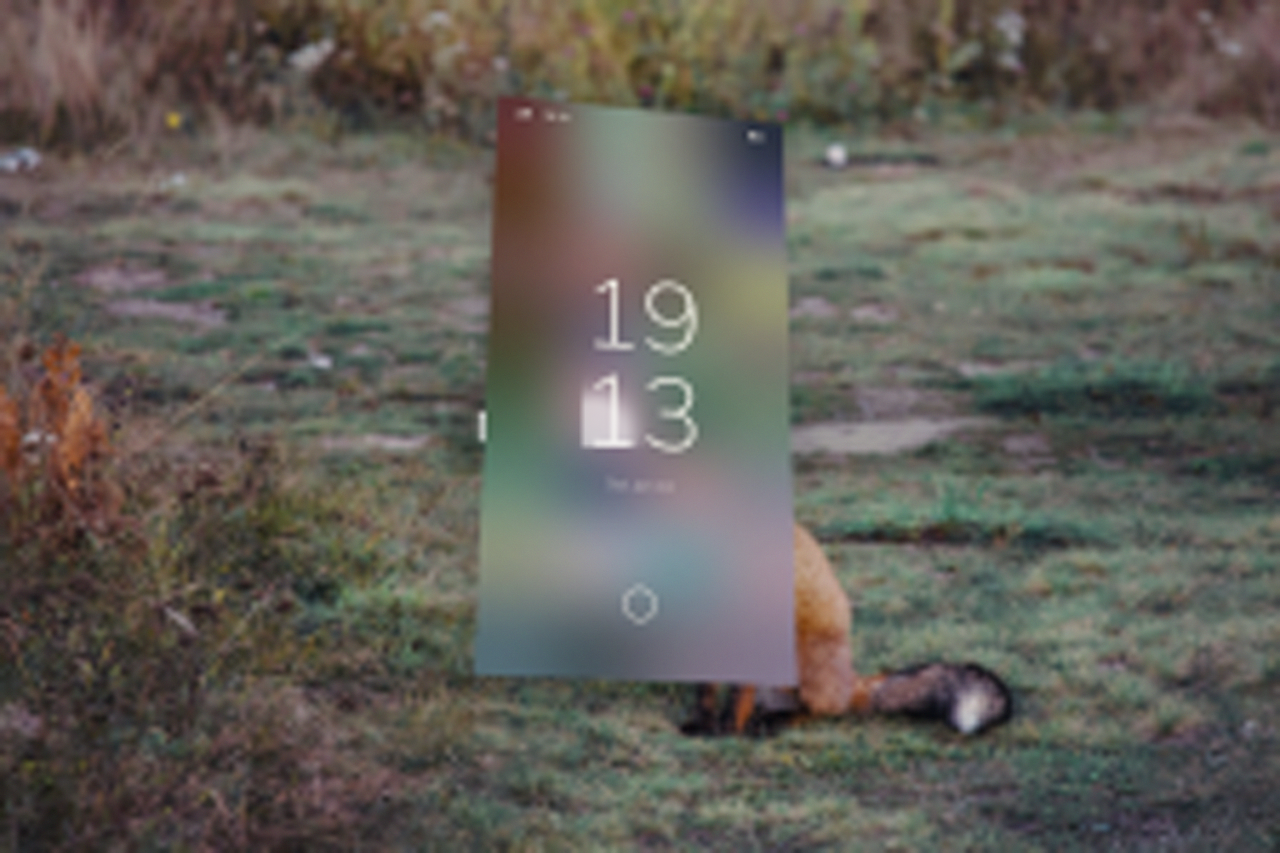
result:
T19:13
